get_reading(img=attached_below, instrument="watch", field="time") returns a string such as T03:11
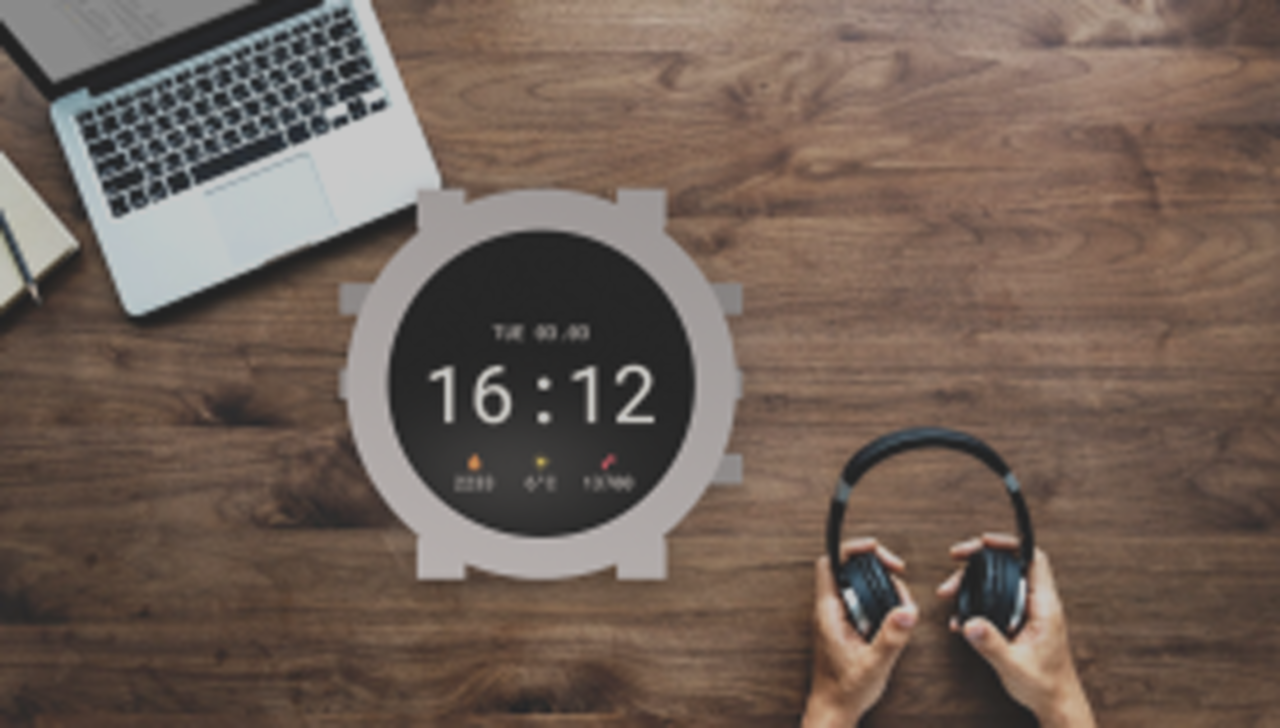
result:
T16:12
